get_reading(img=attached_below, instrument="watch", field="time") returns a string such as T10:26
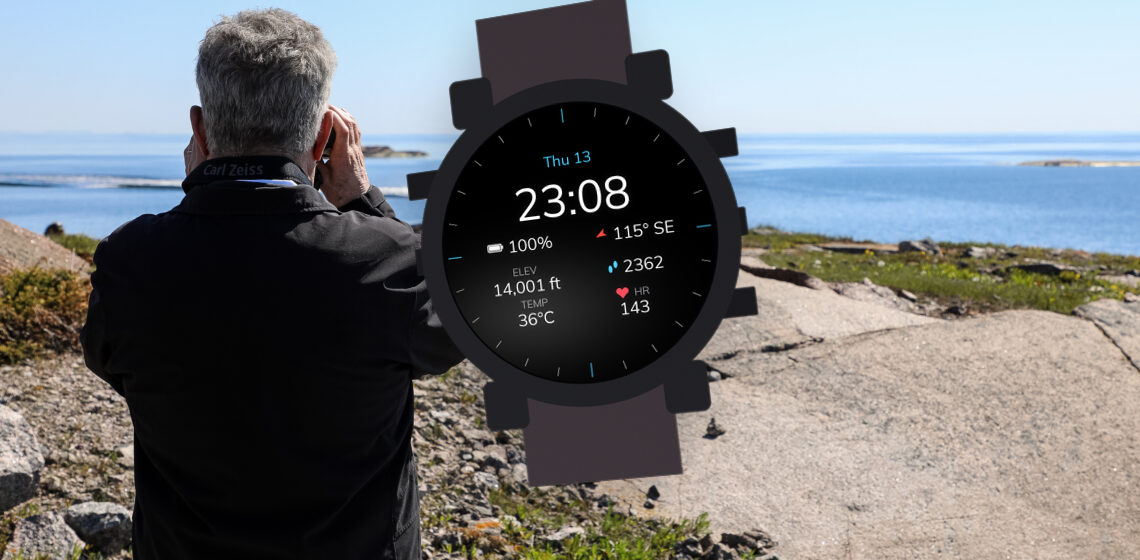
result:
T23:08
